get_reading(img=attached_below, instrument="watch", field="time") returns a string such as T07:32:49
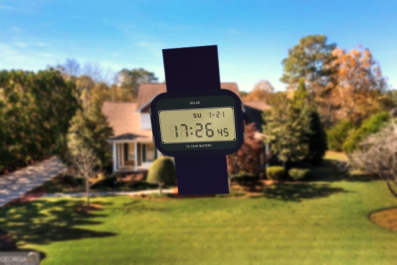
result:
T17:26:45
